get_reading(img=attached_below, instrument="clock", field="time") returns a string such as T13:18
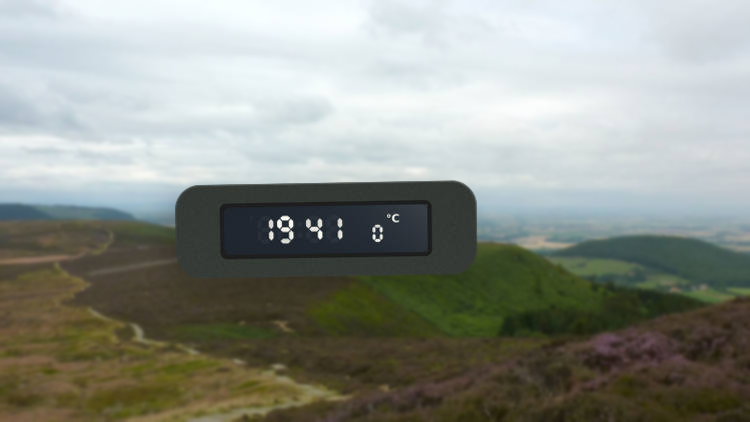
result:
T19:41
